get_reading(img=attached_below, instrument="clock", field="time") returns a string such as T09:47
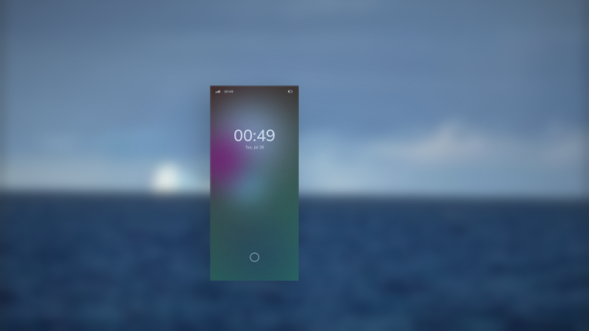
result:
T00:49
